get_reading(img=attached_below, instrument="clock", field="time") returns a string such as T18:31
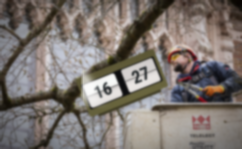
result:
T16:27
